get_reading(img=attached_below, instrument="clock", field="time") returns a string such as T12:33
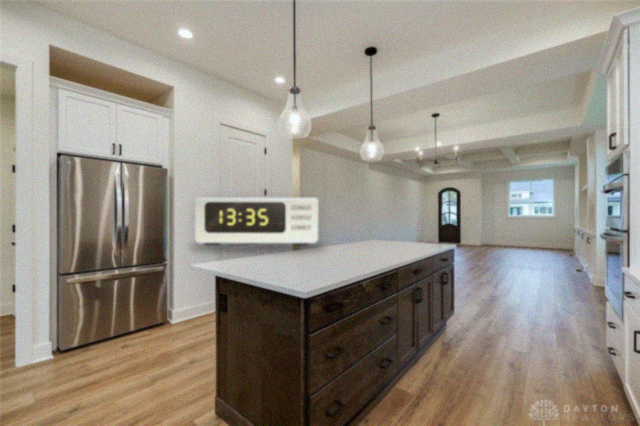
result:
T13:35
